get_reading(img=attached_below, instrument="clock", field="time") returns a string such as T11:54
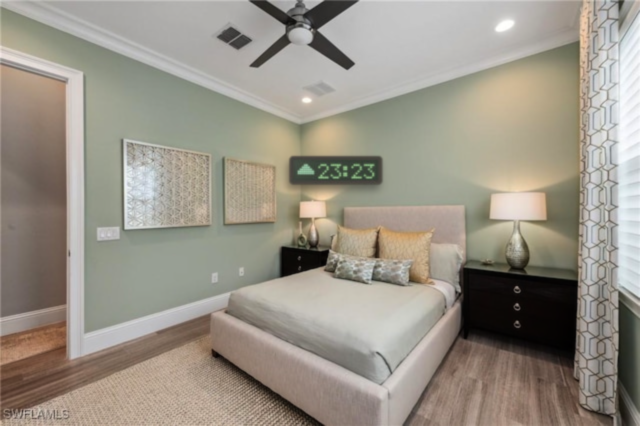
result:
T23:23
